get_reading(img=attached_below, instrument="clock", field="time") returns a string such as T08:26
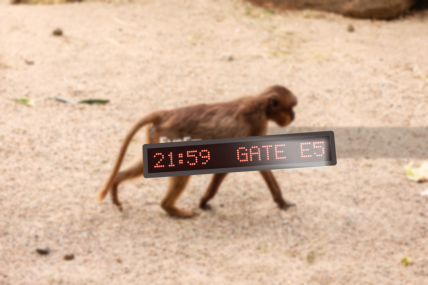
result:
T21:59
